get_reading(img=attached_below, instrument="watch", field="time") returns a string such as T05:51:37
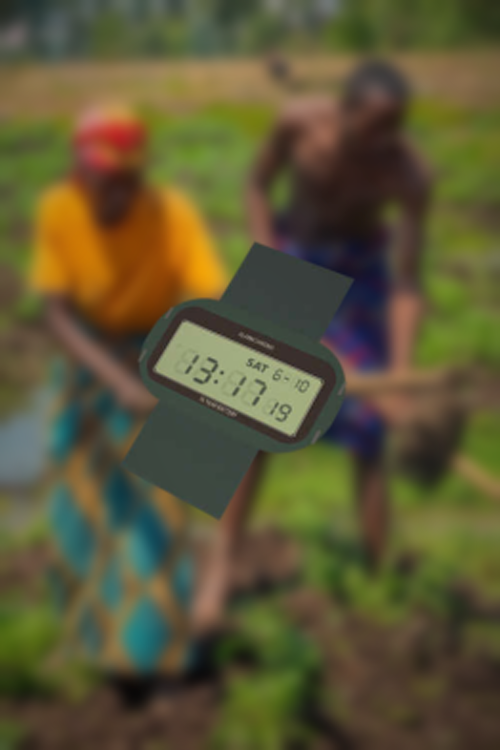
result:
T13:17:19
